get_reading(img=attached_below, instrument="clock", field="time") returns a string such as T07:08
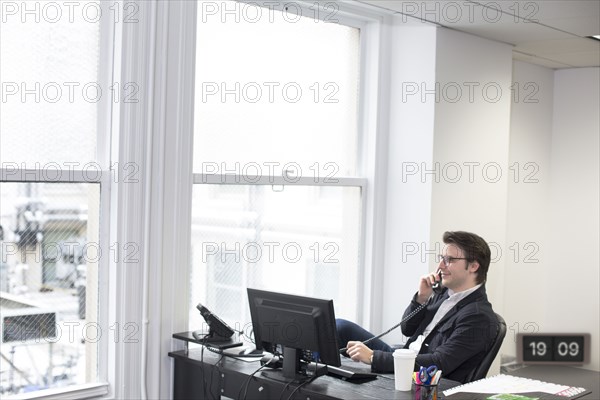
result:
T19:09
